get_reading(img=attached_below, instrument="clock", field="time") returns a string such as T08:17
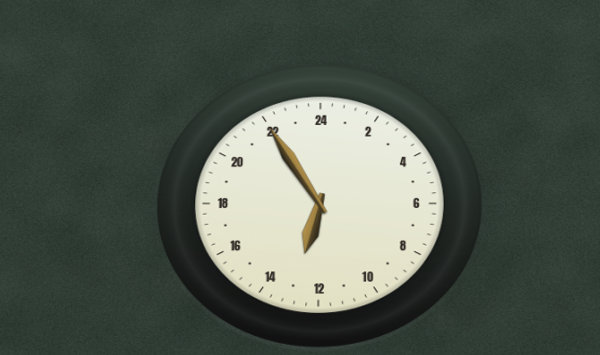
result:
T12:55
